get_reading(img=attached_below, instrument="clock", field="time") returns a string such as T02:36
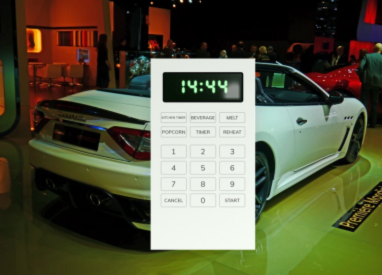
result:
T14:44
